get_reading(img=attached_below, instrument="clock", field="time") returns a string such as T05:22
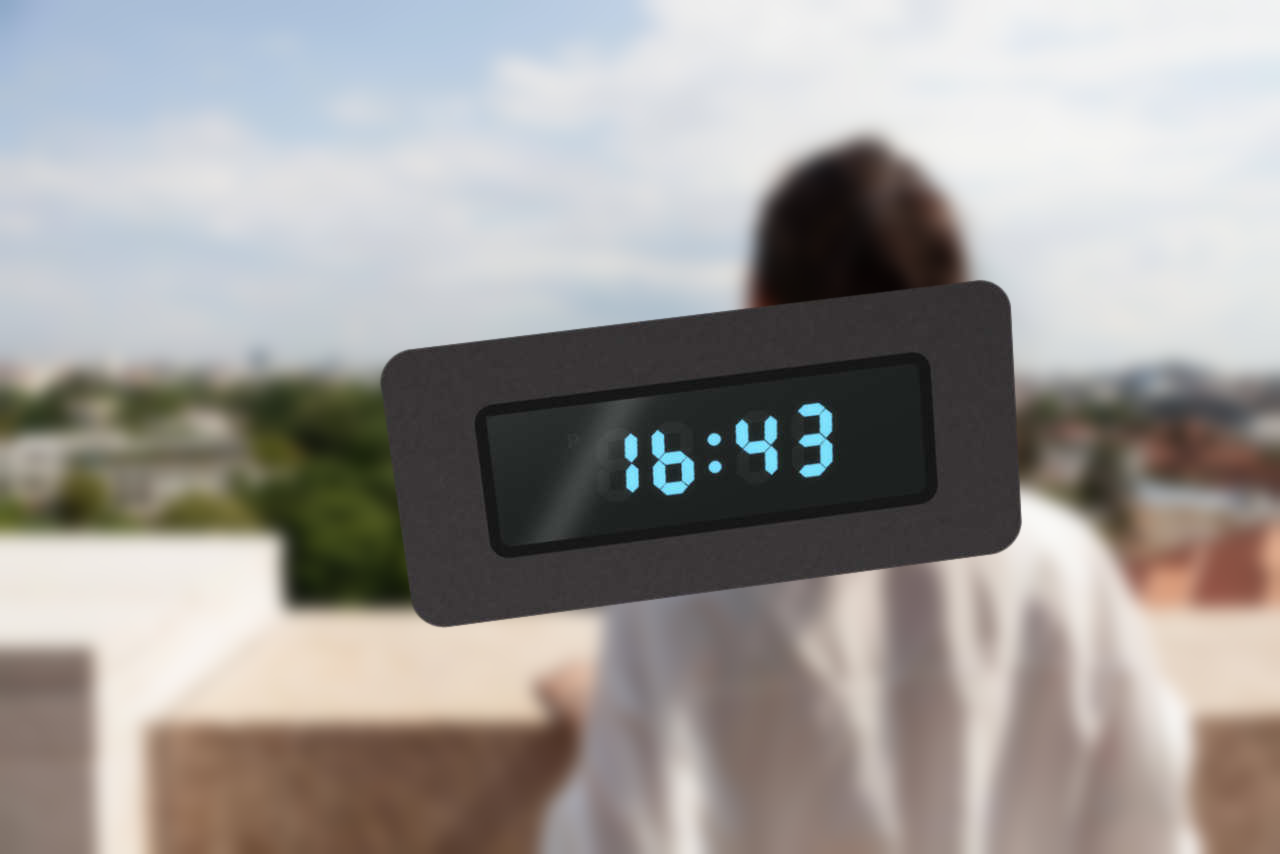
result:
T16:43
